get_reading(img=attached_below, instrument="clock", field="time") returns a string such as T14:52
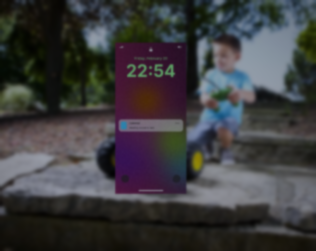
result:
T22:54
